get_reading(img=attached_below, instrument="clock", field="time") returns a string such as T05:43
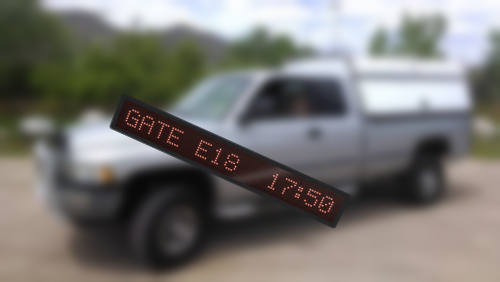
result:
T17:50
